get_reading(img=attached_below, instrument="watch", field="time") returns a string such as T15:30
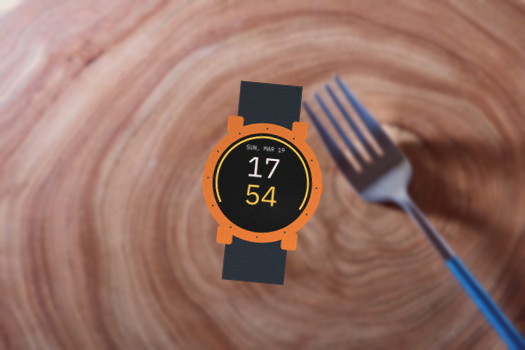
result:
T17:54
